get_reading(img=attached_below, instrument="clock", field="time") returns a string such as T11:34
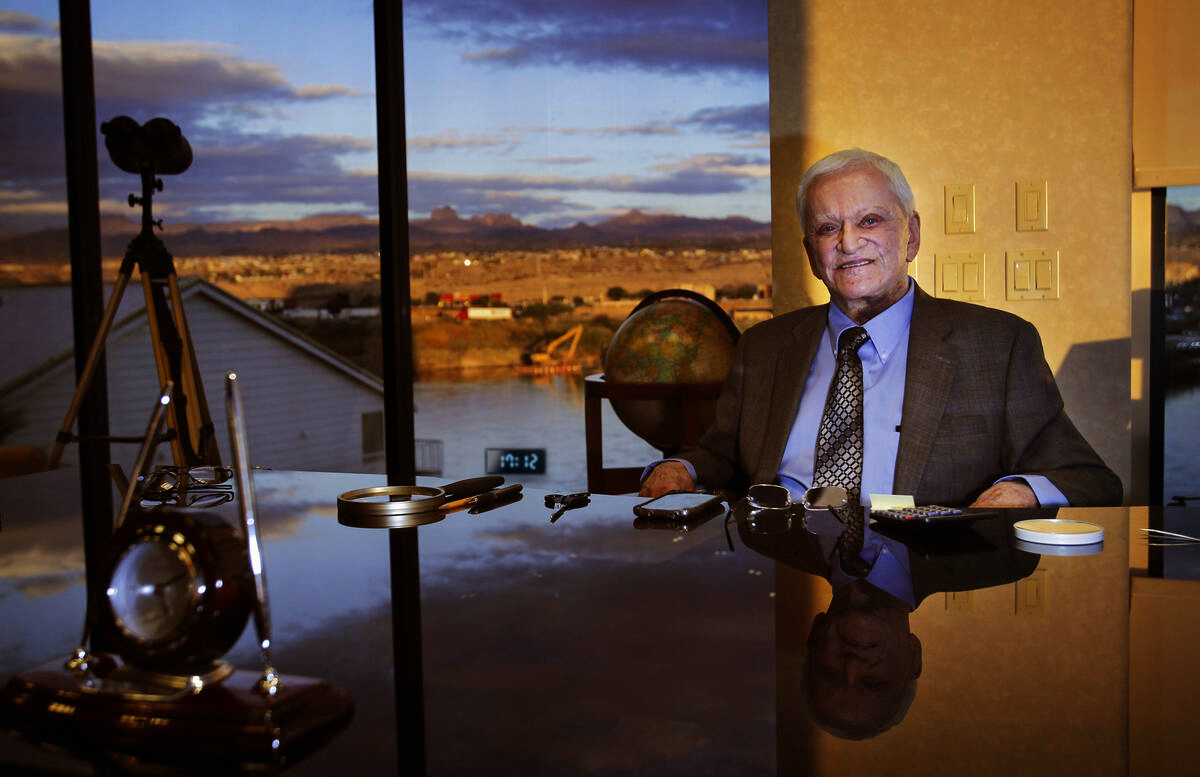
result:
T17:12
